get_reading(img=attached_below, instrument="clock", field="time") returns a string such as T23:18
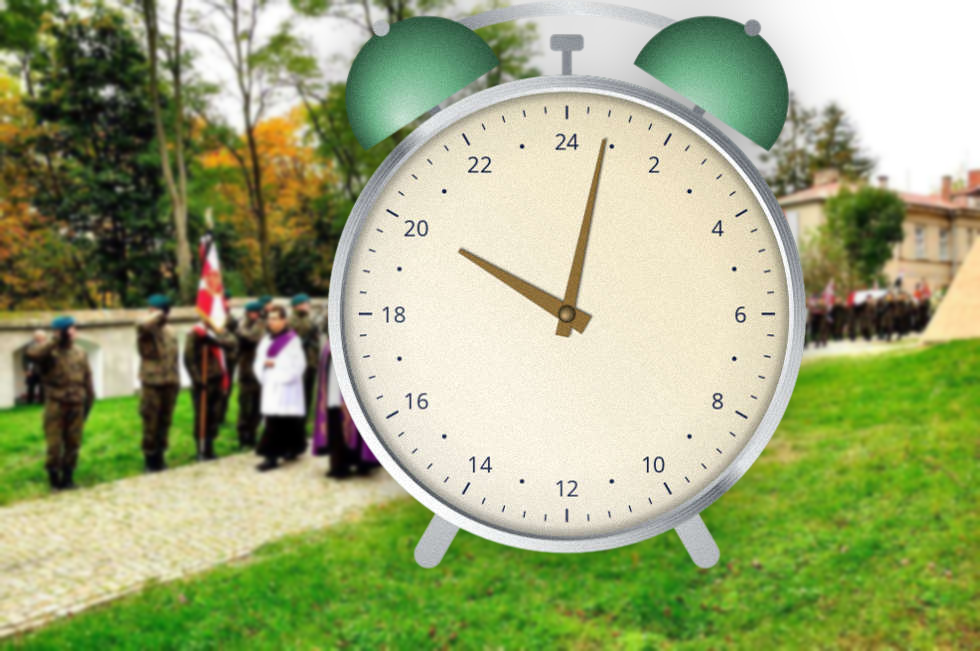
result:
T20:02
